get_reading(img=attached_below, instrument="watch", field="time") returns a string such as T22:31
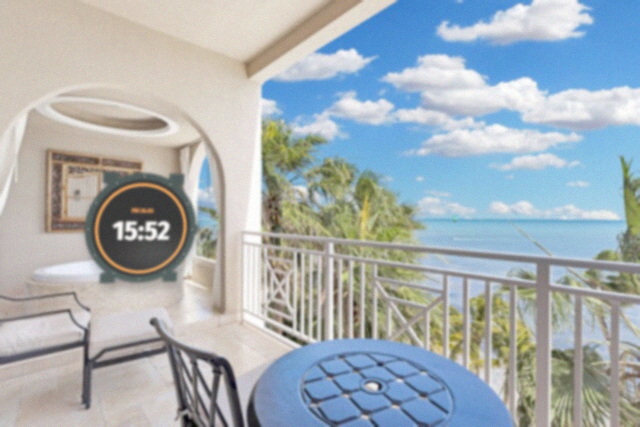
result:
T15:52
